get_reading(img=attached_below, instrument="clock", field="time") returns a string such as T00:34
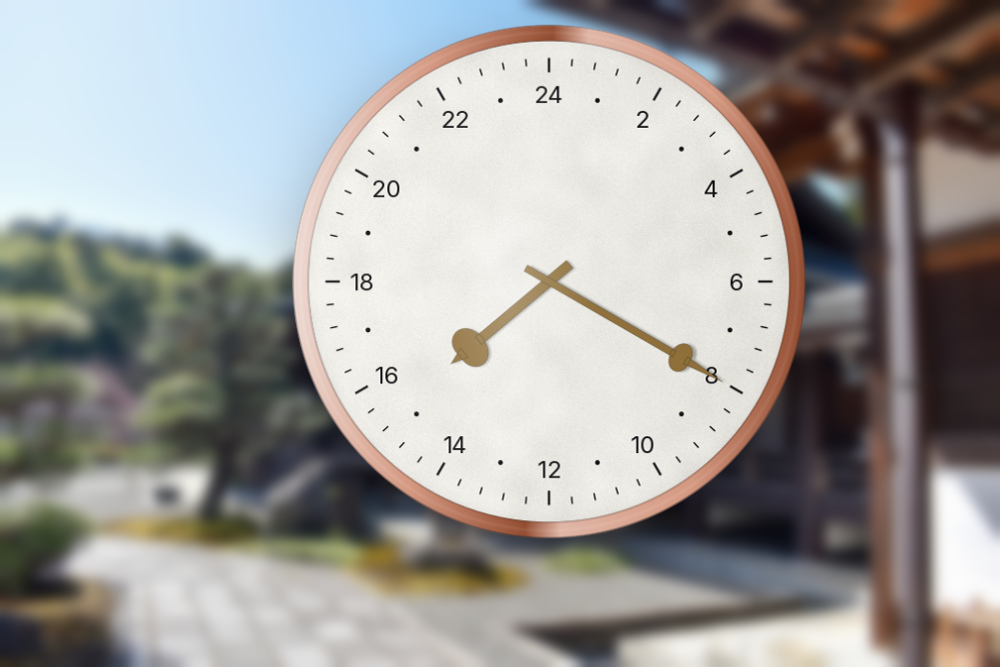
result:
T15:20
